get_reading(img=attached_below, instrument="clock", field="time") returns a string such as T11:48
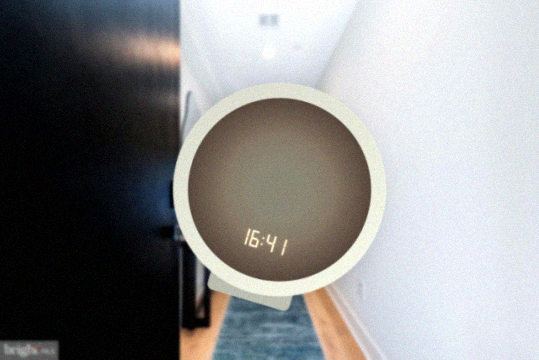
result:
T16:41
